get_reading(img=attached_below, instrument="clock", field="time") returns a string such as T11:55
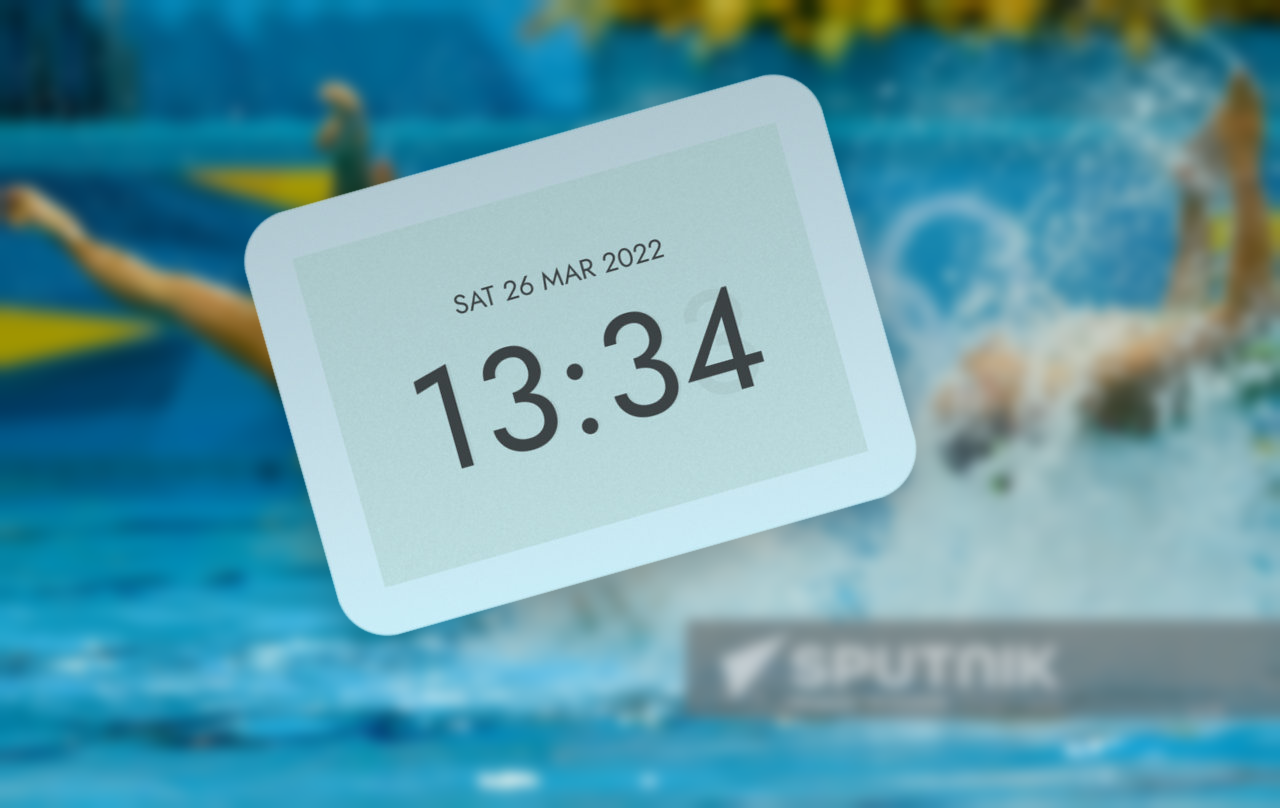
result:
T13:34
